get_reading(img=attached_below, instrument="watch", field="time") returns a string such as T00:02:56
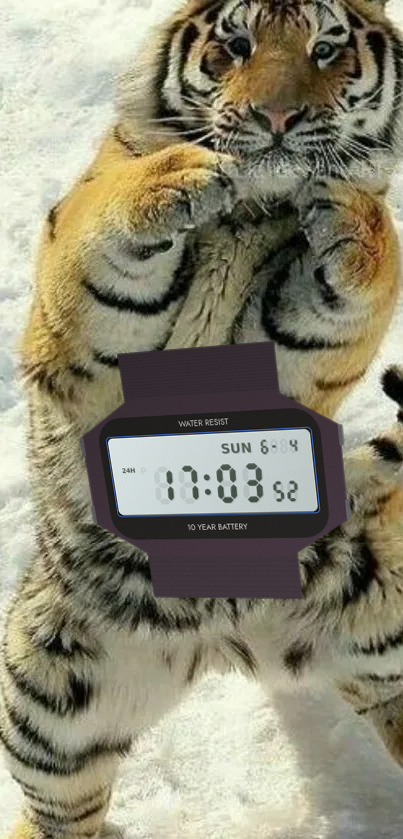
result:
T17:03:52
